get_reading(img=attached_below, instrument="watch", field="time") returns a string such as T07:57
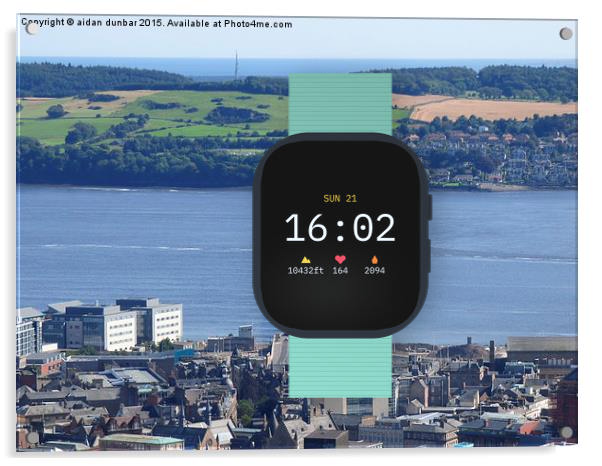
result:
T16:02
